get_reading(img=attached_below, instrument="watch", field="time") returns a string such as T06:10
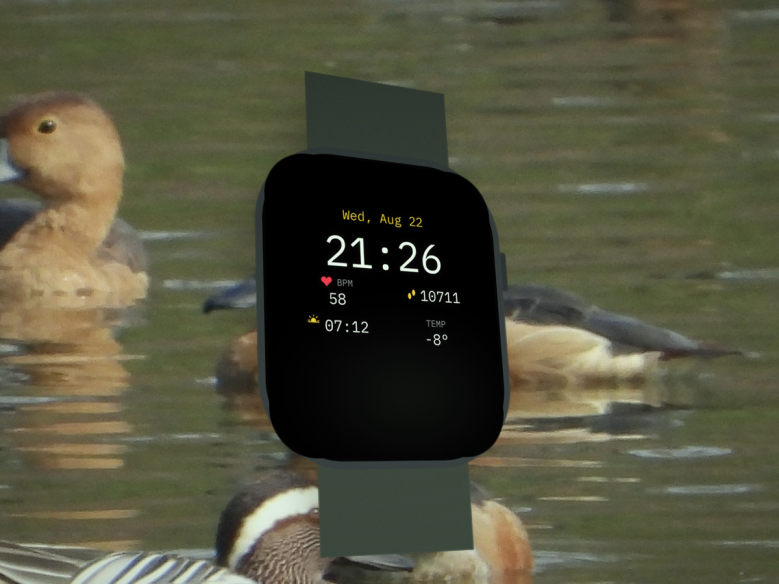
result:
T21:26
